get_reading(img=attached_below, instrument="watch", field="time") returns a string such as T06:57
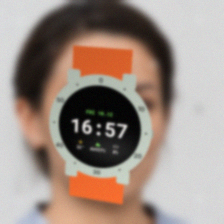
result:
T16:57
